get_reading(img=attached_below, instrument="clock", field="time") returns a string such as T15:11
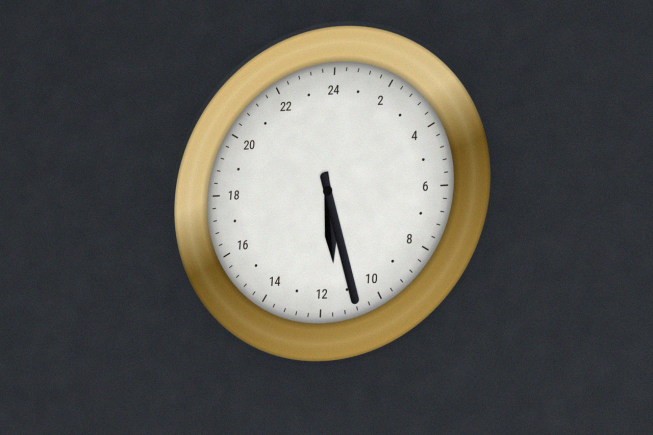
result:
T11:27
